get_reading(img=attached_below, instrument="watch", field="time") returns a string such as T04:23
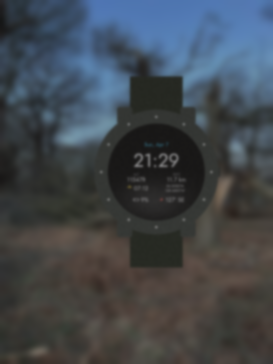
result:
T21:29
